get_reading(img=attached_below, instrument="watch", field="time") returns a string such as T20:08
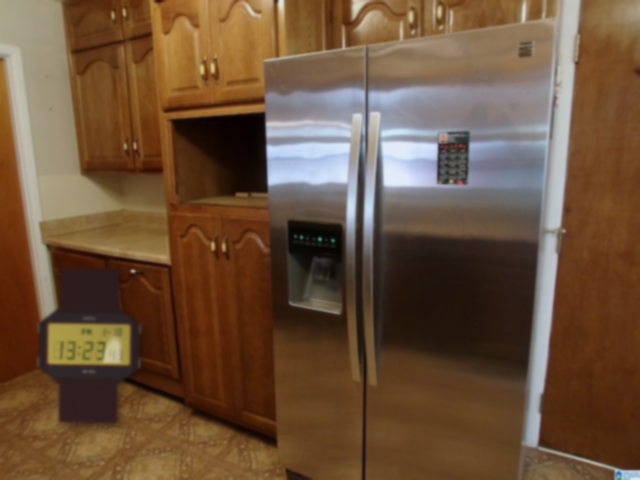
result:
T13:23
